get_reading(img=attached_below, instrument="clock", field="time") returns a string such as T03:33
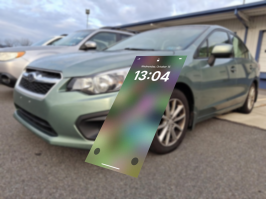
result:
T13:04
